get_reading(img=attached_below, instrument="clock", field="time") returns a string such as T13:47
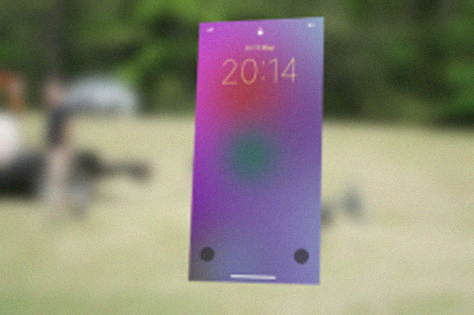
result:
T20:14
